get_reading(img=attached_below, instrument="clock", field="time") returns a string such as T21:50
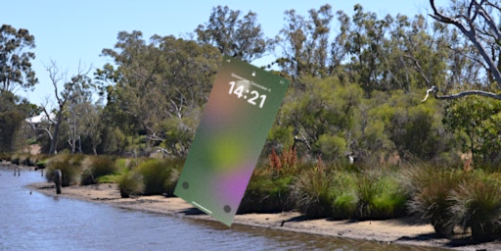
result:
T14:21
